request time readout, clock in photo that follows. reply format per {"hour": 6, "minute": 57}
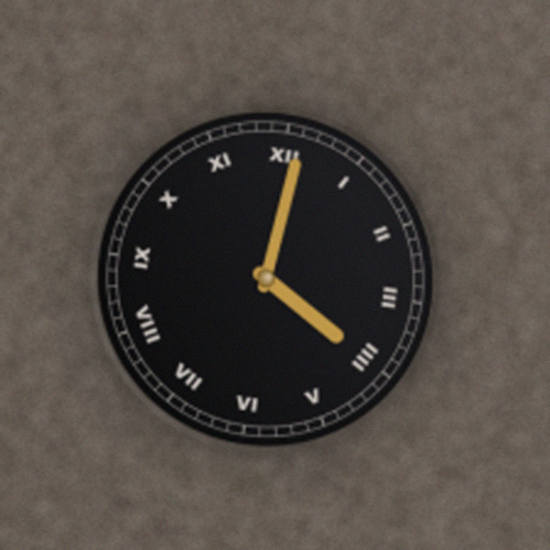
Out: {"hour": 4, "minute": 1}
